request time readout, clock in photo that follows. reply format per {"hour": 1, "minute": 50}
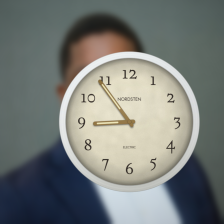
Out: {"hour": 8, "minute": 54}
